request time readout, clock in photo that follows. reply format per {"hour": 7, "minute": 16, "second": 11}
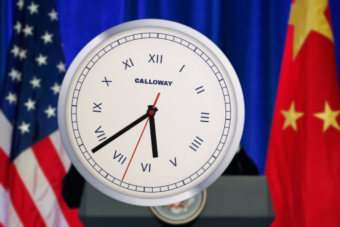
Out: {"hour": 5, "minute": 38, "second": 33}
